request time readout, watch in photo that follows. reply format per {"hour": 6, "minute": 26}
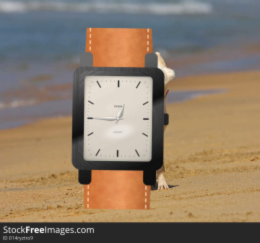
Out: {"hour": 12, "minute": 45}
